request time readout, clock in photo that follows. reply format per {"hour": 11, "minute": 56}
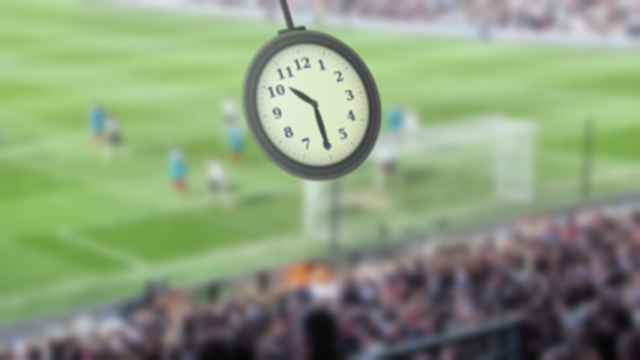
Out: {"hour": 10, "minute": 30}
